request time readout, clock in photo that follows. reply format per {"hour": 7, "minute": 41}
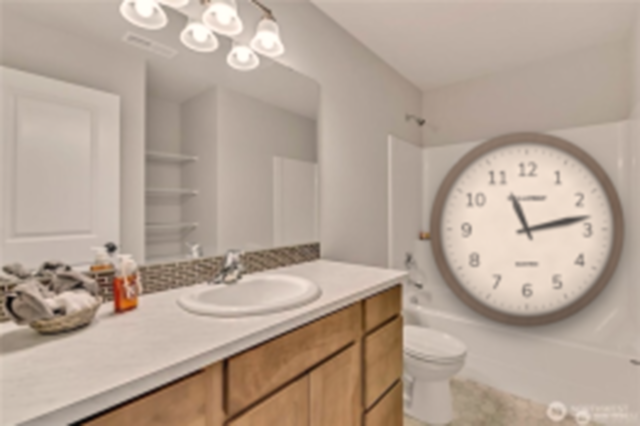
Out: {"hour": 11, "minute": 13}
